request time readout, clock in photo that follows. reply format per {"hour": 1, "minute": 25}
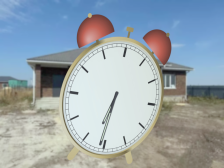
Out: {"hour": 6, "minute": 31}
